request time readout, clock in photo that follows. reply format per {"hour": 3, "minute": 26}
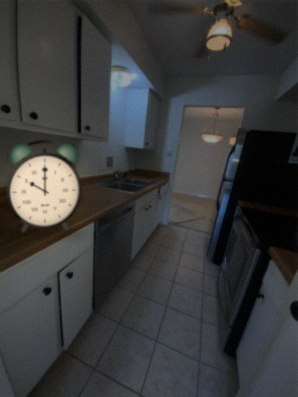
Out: {"hour": 10, "minute": 0}
